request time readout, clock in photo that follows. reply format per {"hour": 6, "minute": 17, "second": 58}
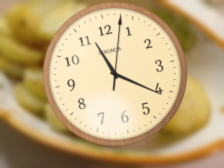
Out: {"hour": 11, "minute": 21, "second": 3}
